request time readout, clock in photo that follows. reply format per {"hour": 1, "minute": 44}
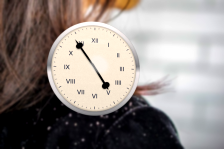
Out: {"hour": 4, "minute": 54}
